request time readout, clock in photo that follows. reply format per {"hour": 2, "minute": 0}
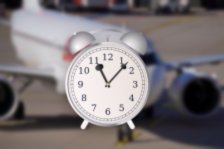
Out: {"hour": 11, "minute": 7}
